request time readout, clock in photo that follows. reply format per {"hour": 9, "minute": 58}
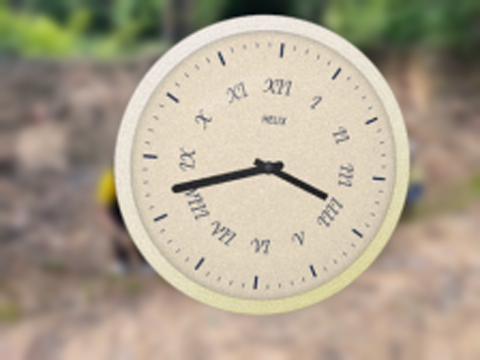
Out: {"hour": 3, "minute": 42}
